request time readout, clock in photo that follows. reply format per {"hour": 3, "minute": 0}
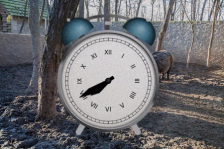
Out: {"hour": 7, "minute": 40}
